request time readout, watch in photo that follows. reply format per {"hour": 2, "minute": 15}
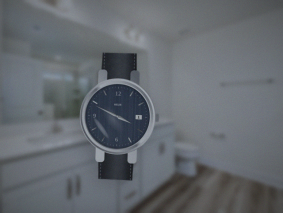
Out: {"hour": 3, "minute": 49}
